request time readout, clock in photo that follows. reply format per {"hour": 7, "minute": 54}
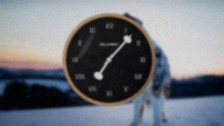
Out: {"hour": 7, "minute": 7}
